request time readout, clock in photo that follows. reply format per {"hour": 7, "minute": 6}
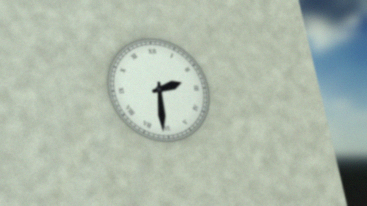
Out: {"hour": 2, "minute": 31}
